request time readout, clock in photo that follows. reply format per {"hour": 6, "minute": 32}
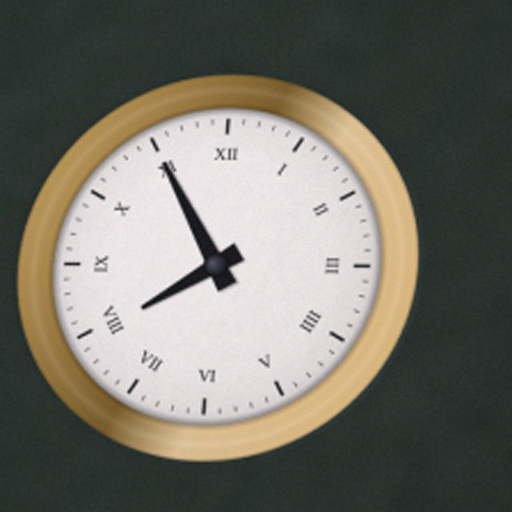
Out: {"hour": 7, "minute": 55}
